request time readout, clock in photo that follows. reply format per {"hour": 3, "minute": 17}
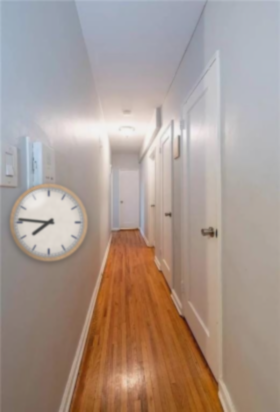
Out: {"hour": 7, "minute": 46}
